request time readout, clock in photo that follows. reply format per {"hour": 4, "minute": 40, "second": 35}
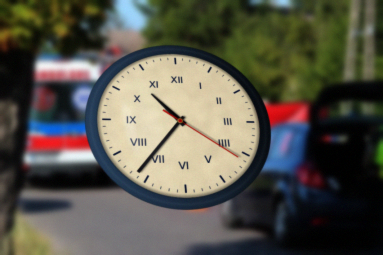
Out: {"hour": 10, "minute": 36, "second": 21}
